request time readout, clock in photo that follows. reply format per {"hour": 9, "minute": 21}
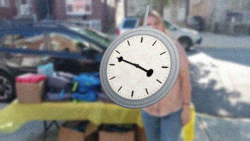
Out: {"hour": 3, "minute": 48}
